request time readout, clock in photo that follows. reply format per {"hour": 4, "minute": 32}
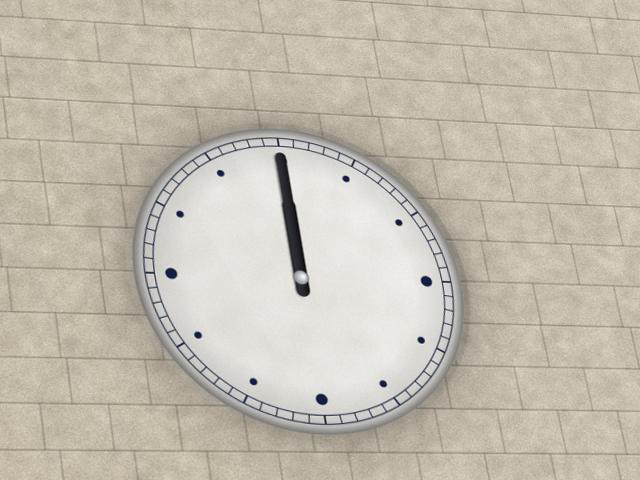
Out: {"hour": 12, "minute": 0}
